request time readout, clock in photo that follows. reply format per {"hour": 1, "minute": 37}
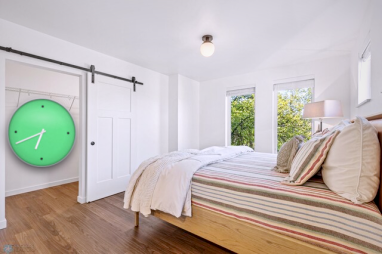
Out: {"hour": 6, "minute": 41}
